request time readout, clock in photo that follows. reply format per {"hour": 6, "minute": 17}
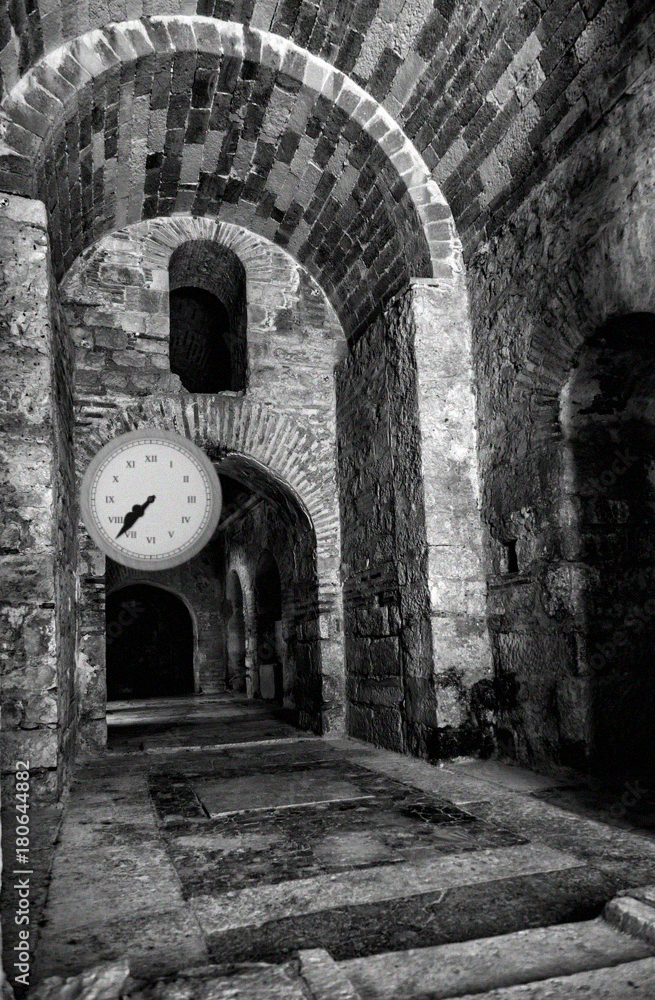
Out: {"hour": 7, "minute": 37}
